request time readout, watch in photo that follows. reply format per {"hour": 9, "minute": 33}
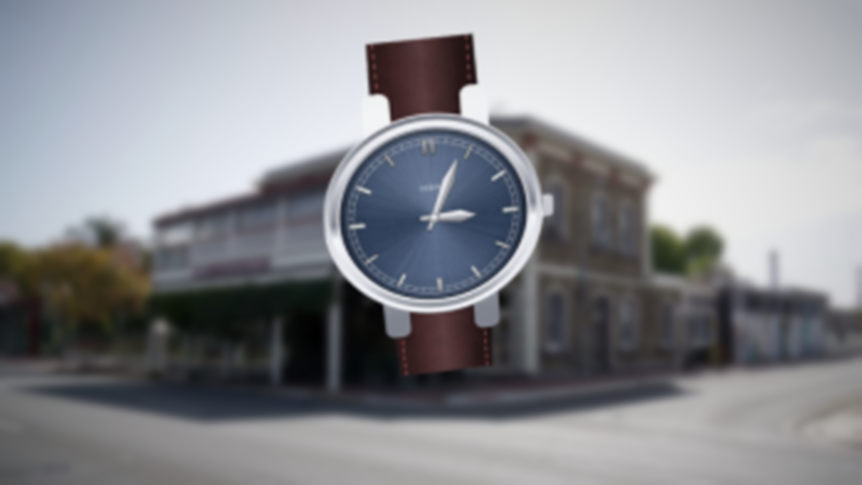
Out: {"hour": 3, "minute": 4}
